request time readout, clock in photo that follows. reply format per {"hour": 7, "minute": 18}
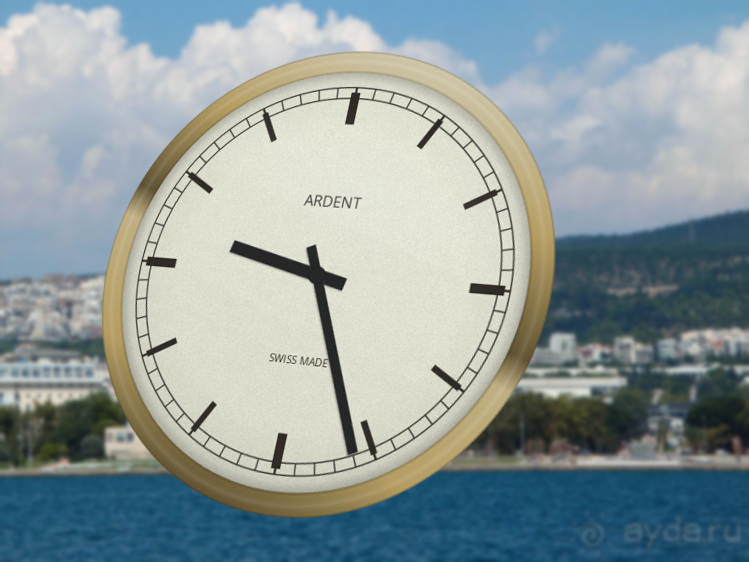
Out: {"hour": 9, "minute": 26}
